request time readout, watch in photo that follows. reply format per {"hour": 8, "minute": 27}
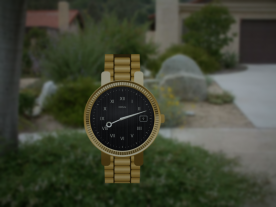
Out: {"hour": 8, "minute": 12}
